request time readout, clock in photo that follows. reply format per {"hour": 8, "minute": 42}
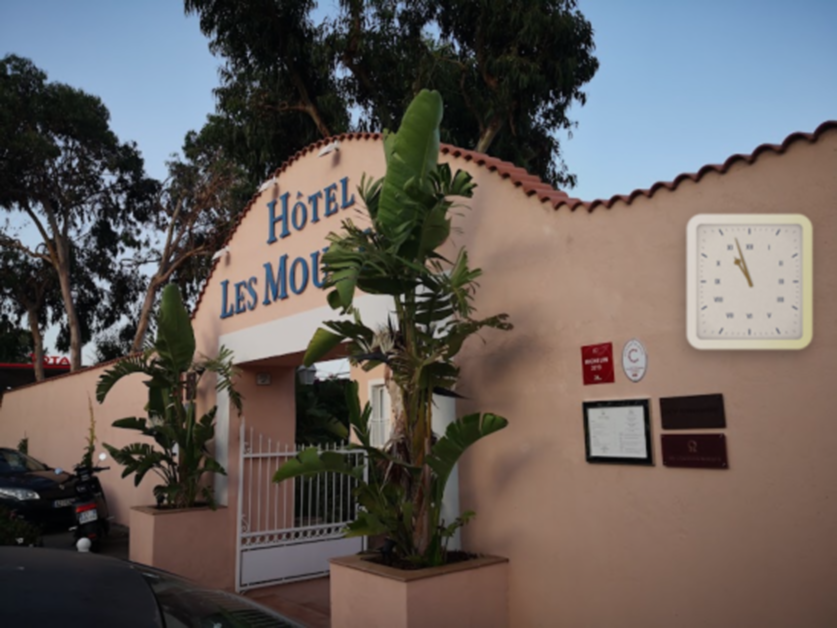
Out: {"hour": 10, "minute": 57}
